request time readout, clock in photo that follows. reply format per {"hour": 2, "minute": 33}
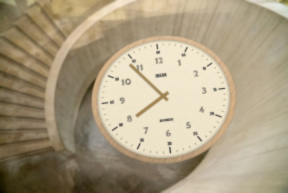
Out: {"hour": 7, "minute": 54}
